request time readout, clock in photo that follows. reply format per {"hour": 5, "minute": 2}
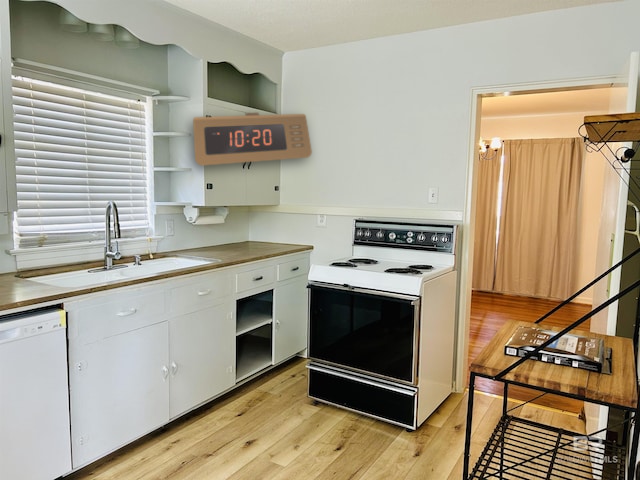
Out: {"hour": 10, "minute": 20}
